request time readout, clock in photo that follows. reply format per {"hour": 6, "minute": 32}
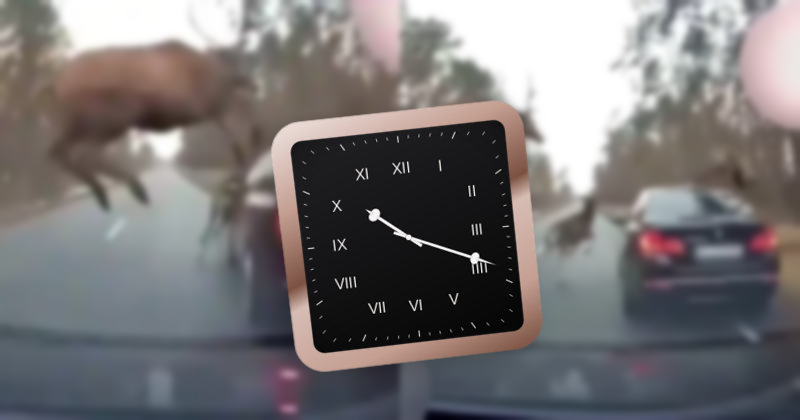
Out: {"hour": 10, "minute": 19}
